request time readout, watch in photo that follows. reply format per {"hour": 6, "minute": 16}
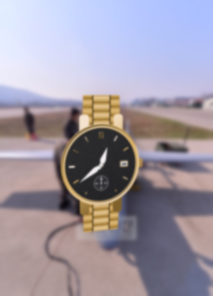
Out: {"hour": 12, "minute": 39}
